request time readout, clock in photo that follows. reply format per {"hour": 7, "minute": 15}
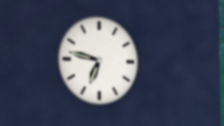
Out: {"hour": 6, "minute": 47}
